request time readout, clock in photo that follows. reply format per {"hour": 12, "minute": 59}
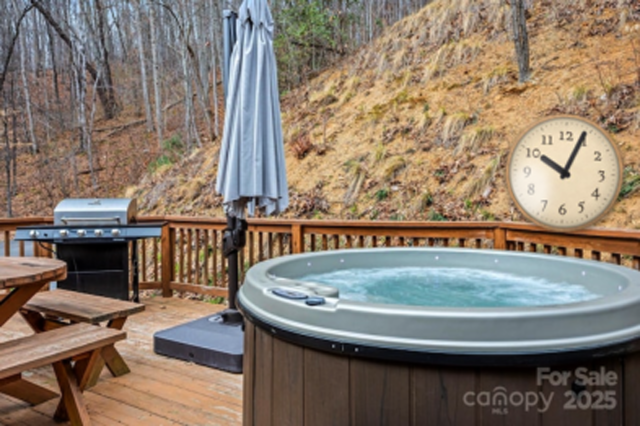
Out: {"hour": 10, "minute": 4}
